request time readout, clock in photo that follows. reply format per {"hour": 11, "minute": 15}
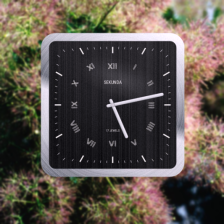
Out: {"hour": 5, "minute": 13}
